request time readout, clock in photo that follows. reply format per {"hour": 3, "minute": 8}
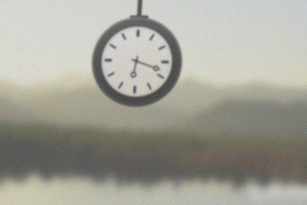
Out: {"hour": 6, "minute": 18}
